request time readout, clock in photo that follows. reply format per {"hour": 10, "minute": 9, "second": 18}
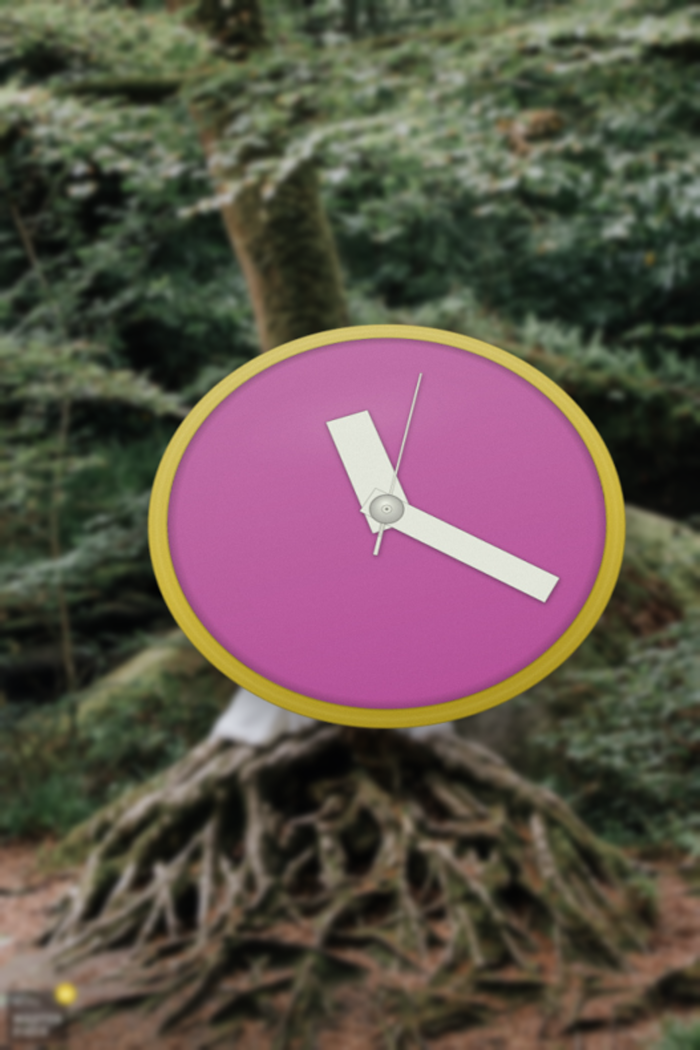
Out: {"hour": 11, "minute": 20, "second": 2}
